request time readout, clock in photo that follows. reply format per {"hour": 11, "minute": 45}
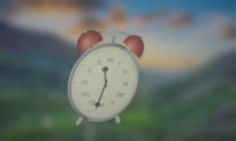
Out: {"hour": 11, "minute": 32}
